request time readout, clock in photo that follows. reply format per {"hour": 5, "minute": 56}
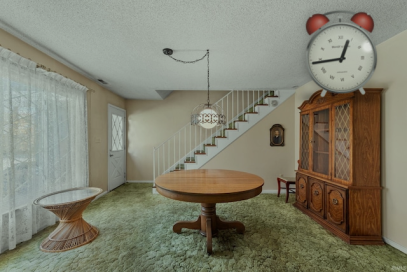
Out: {"hour": 12, "minute": 44}
